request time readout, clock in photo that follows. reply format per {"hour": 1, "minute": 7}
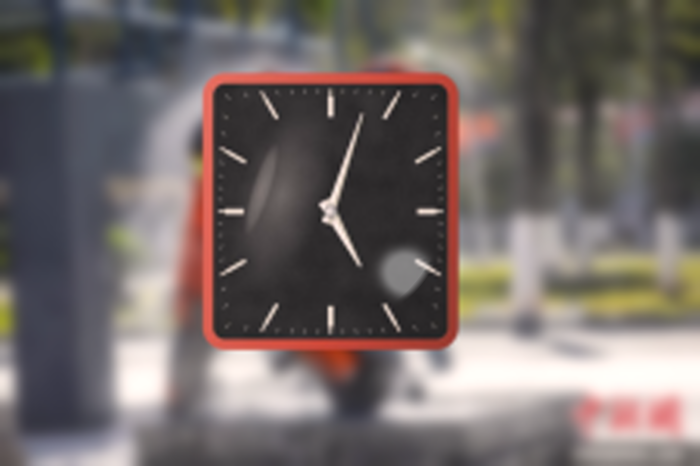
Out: {"hour": 5, "minute": 3}
